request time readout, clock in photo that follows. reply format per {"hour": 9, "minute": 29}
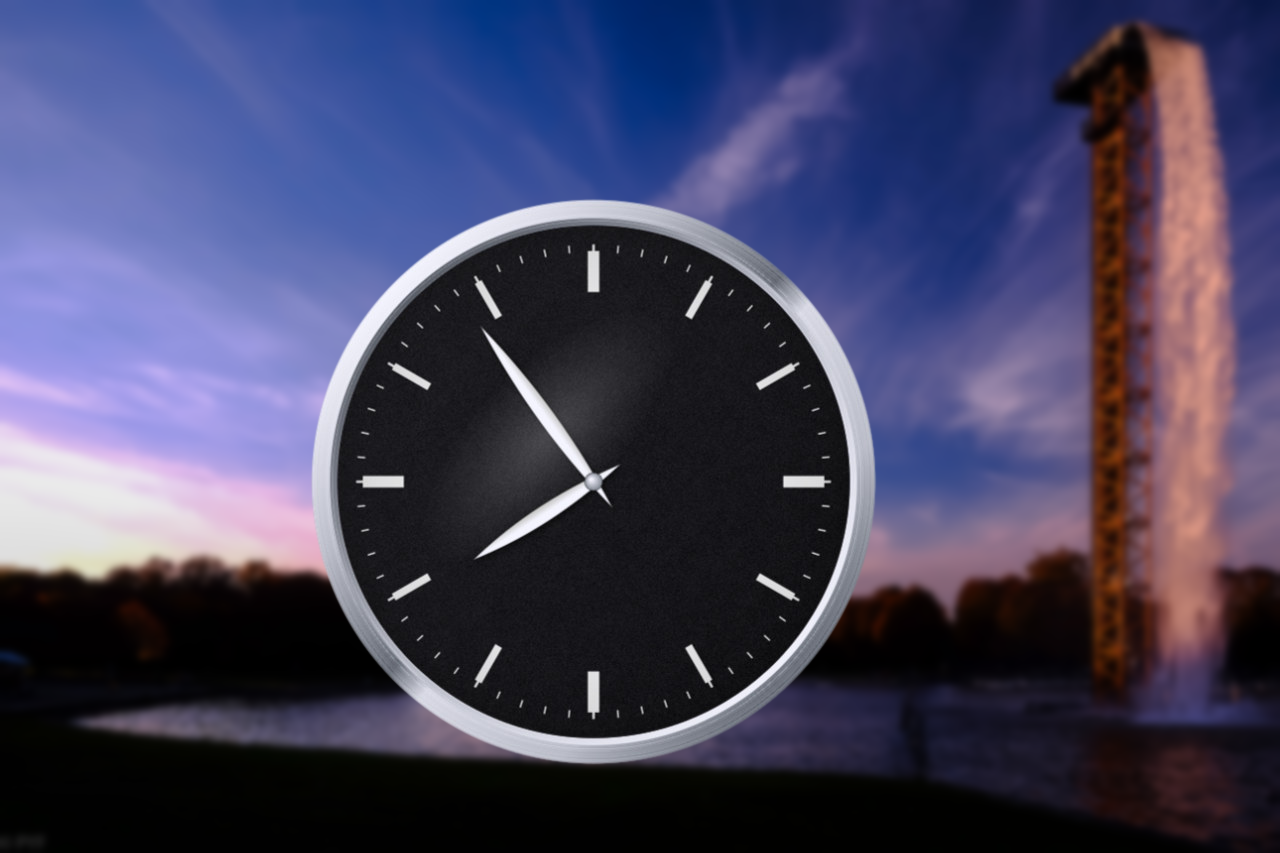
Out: {"hour": 7, "minute": 54}
